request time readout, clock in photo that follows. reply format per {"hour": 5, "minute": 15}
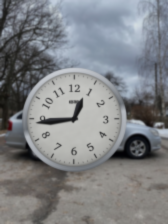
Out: {"hour": 12, "minute": 44}
